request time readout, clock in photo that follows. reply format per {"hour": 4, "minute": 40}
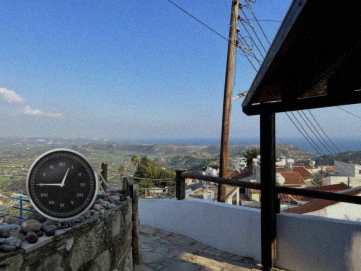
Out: {"hour": 12, "minute": 45}
